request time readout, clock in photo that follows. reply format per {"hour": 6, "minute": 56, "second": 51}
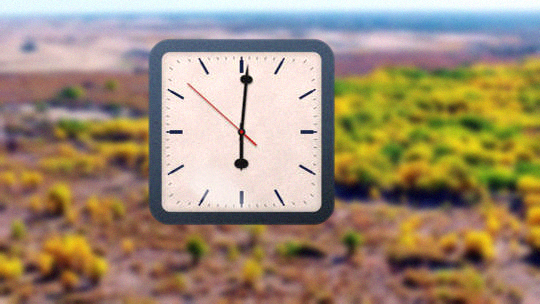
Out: {"hour": 6, "minute": 0, "second": 52}
